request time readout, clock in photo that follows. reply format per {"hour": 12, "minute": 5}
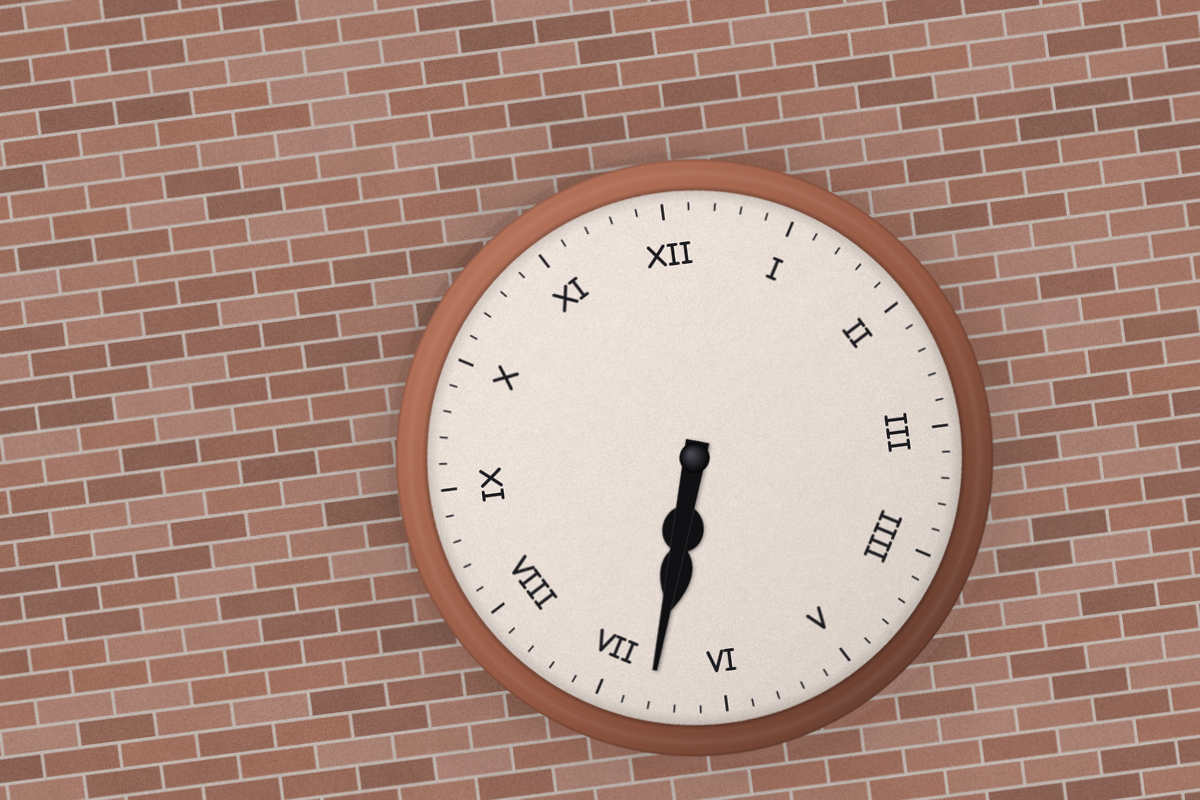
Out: {"hour": 6, "minute": 33}
